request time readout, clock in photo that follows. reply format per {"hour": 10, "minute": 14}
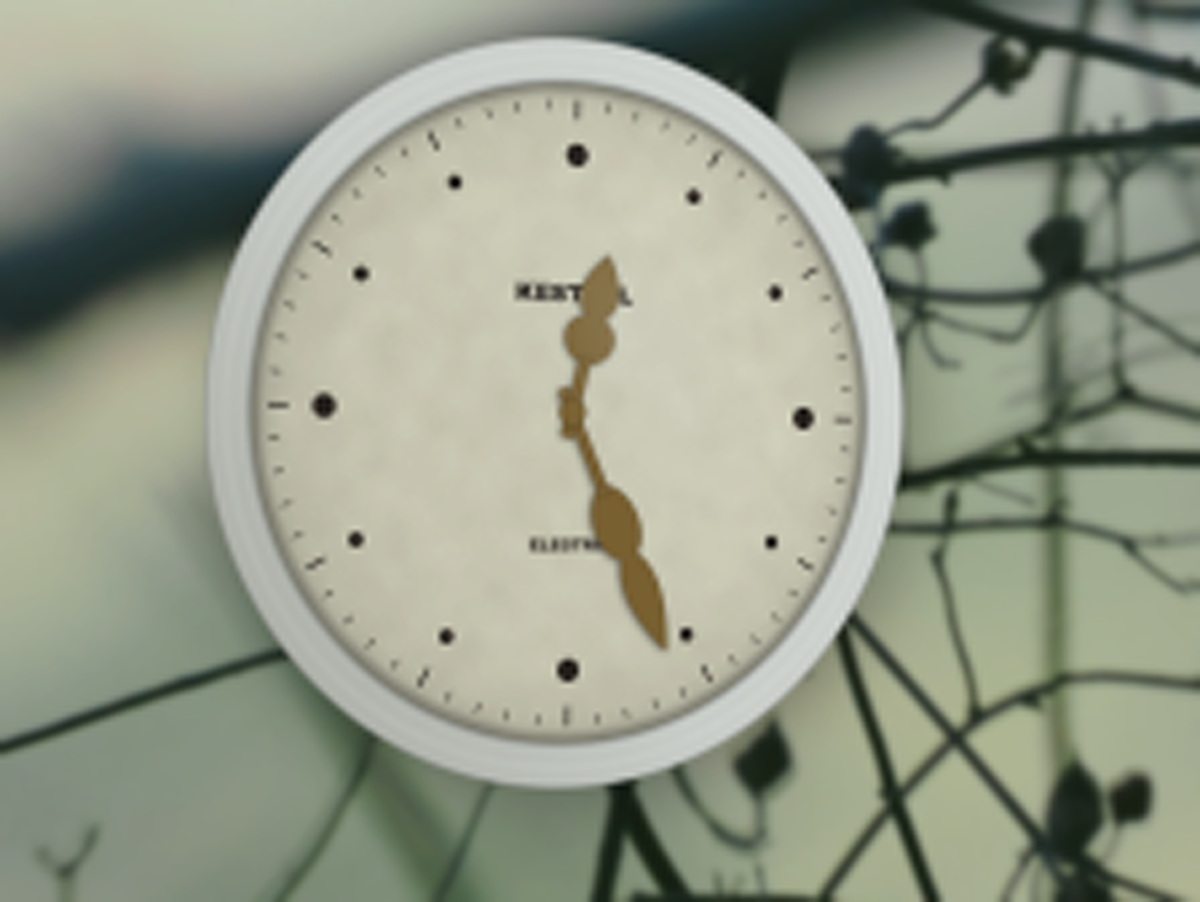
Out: {"hour": 12, "minute": 26}
